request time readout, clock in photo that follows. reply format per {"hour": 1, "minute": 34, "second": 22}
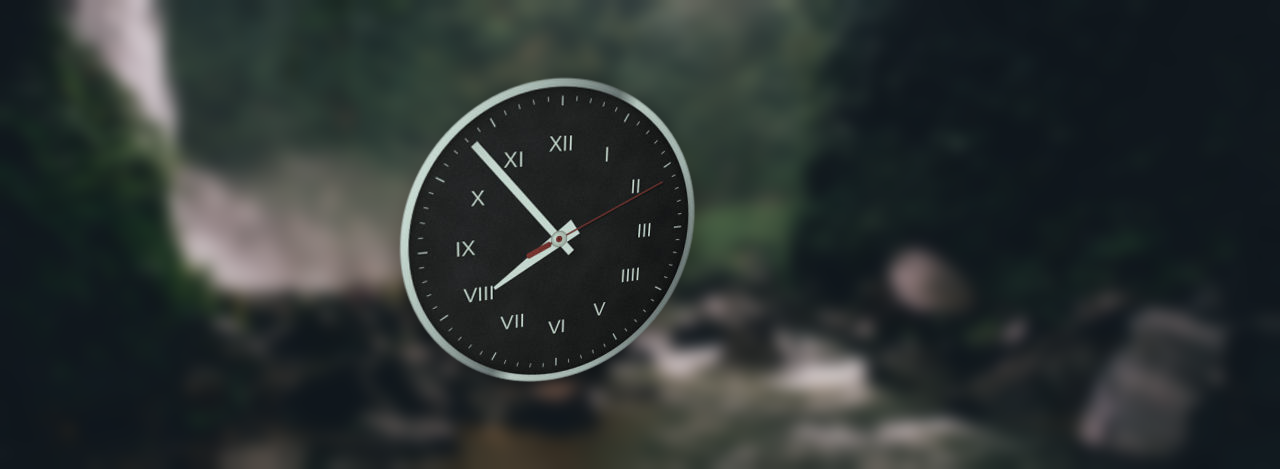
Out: {"hour": 7, "minute": 53, "second": 11}
